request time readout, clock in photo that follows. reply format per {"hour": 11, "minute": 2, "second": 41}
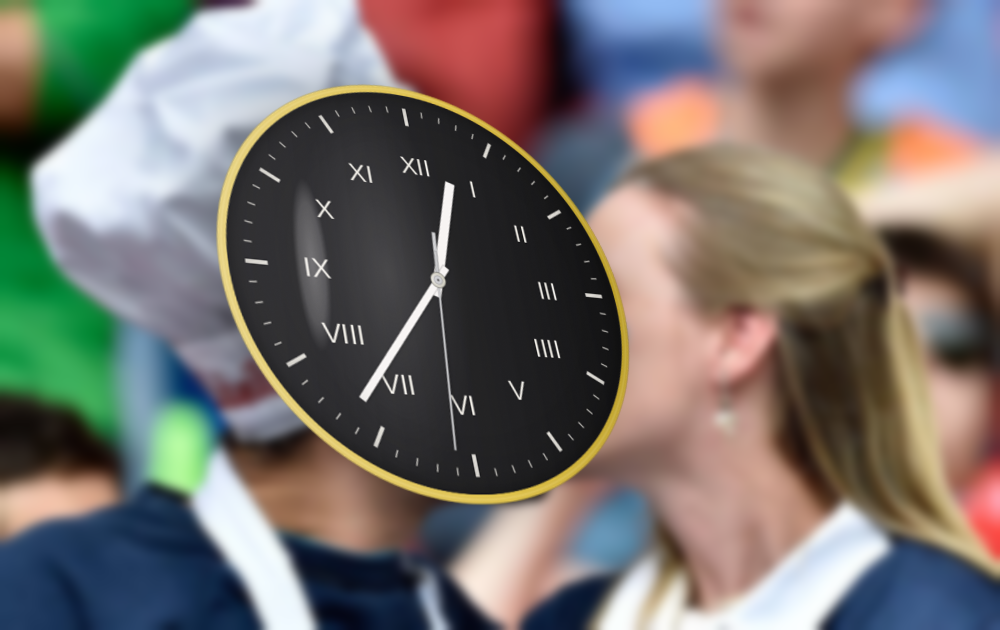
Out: {"hour": 12, "minute": 36, "second": 31}
